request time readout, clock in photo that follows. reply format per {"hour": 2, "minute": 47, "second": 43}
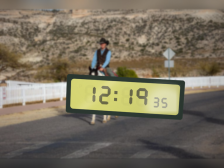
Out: {"hour": 12, "minute": 19, "second": 35}
